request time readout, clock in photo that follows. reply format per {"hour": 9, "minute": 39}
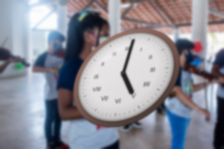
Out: {"hour": 5, "minute": 1}
